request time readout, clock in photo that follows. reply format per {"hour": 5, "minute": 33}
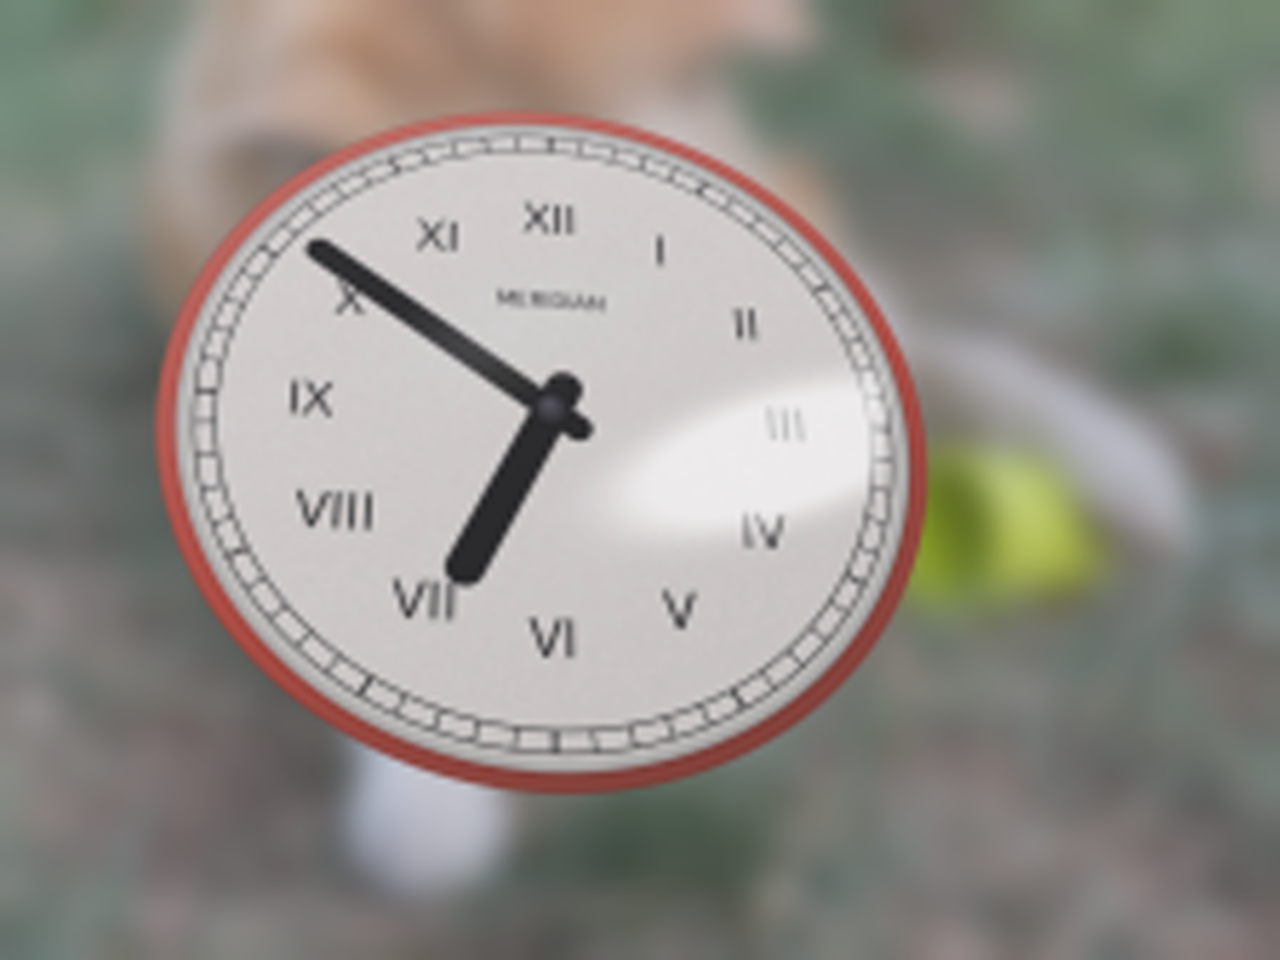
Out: {"hour": 6, "minute": 51}
